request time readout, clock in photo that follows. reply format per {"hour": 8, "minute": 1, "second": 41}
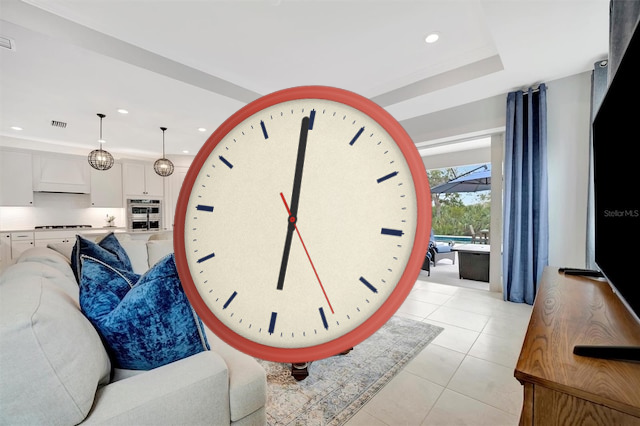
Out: {"hour": 5, "minute": 59, "second": 24}
